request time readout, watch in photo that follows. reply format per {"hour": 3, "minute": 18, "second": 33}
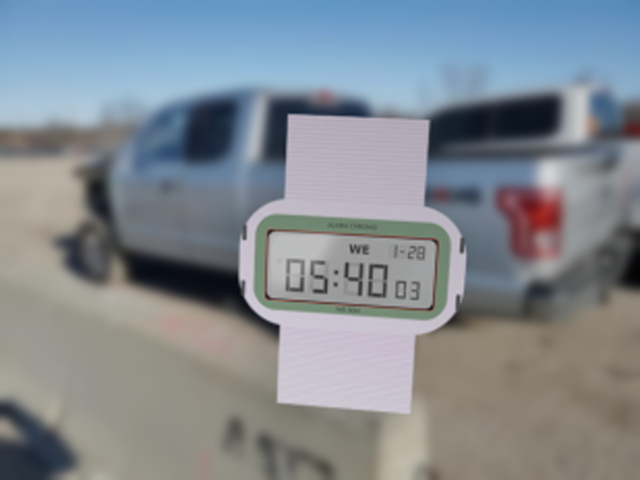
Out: {"hour": 5, "minute": 40, "second": 3}
